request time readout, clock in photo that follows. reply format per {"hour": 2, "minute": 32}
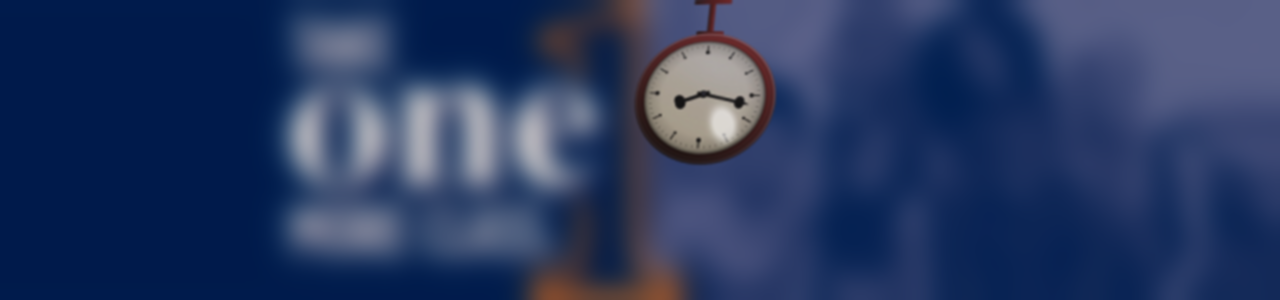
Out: {"hour": 8, "minute": 17}
